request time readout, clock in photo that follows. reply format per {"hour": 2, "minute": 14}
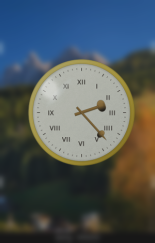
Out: {"hour": 2, "minute": 23}
